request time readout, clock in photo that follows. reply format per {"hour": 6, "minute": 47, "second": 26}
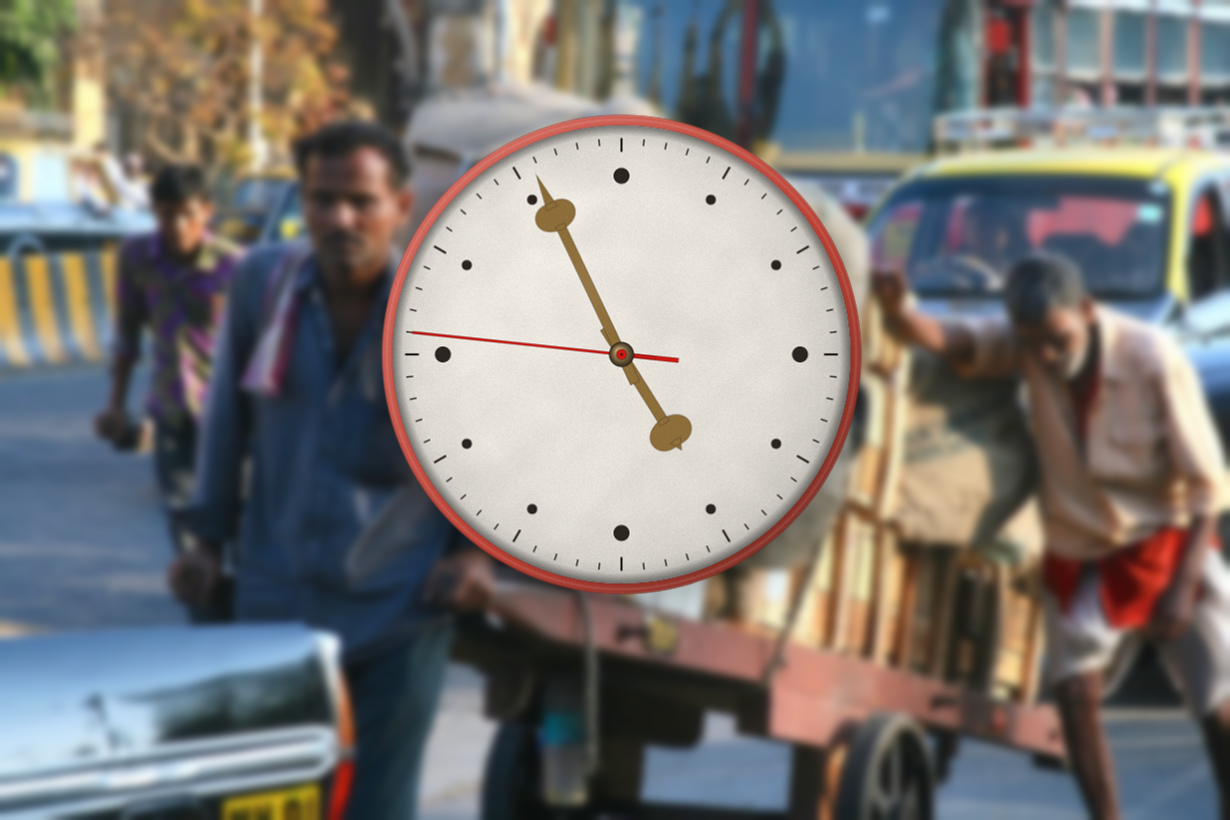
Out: {"hour": 4, "minute": 55, "second": 46}
